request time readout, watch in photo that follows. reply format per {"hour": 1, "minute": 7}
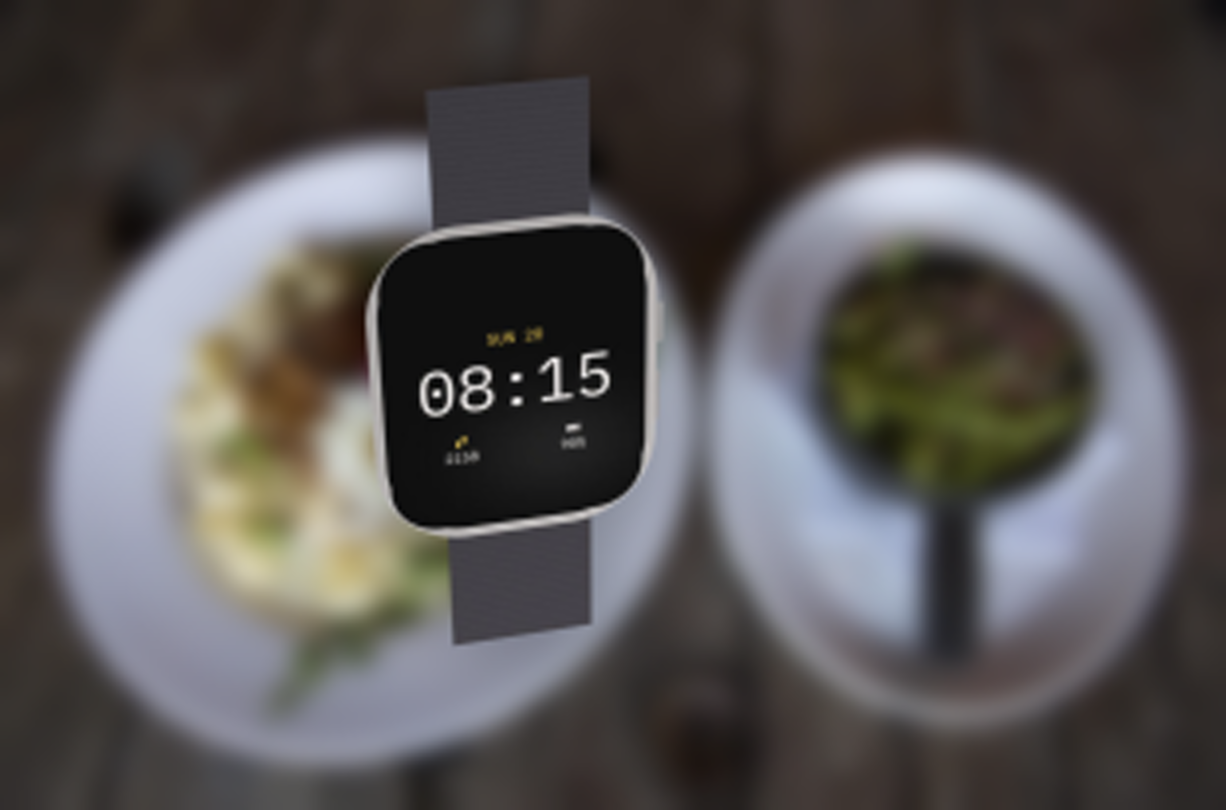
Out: {"hour": 8, "minute": 15}
